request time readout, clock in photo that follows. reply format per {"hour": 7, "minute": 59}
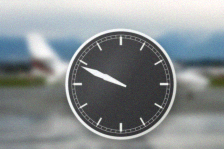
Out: {"hour": 9, "minute": 49}
